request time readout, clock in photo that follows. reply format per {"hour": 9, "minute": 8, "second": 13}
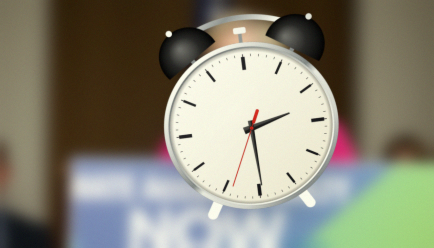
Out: {"hour": 2, "minute": 29, "second": 34}
